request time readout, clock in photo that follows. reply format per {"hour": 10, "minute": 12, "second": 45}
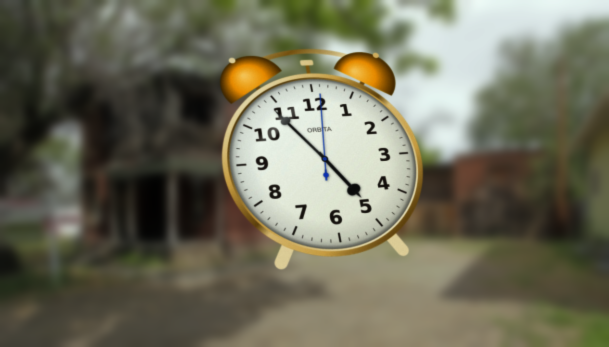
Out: {"hour": 4, "minute": 54, "second": 1}
